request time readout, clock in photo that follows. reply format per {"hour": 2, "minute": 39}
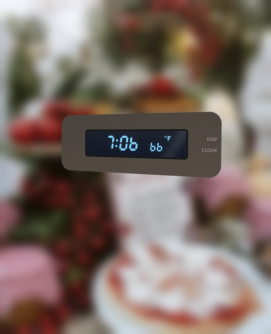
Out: {"hour": 7, "minute": 6}
